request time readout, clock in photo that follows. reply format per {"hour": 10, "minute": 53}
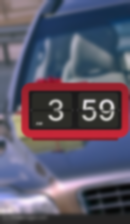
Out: {"hour": 3, "minute": 59}
